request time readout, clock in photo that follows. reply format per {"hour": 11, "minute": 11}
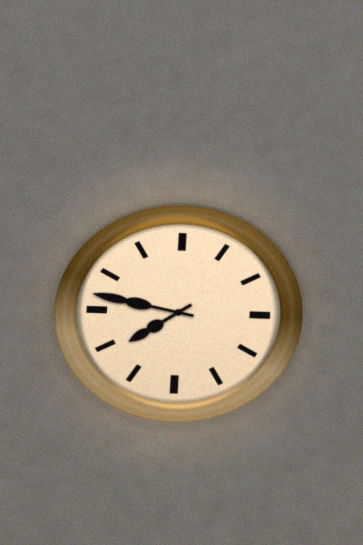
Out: {"hour": 7, "minute": 47}
